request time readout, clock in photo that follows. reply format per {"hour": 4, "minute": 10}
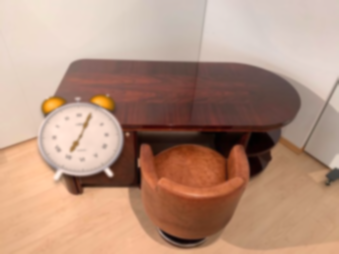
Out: {"hour": 7, "minute": 4}
